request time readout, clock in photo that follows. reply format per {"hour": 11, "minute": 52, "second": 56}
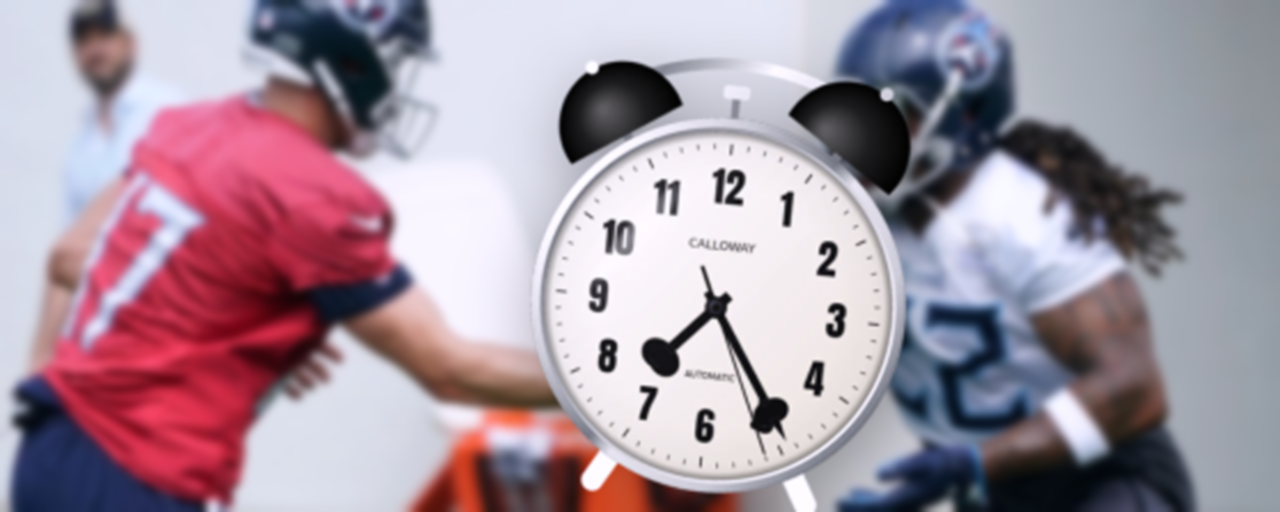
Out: {"hour": 7, "minute": 24, "second": 26}
